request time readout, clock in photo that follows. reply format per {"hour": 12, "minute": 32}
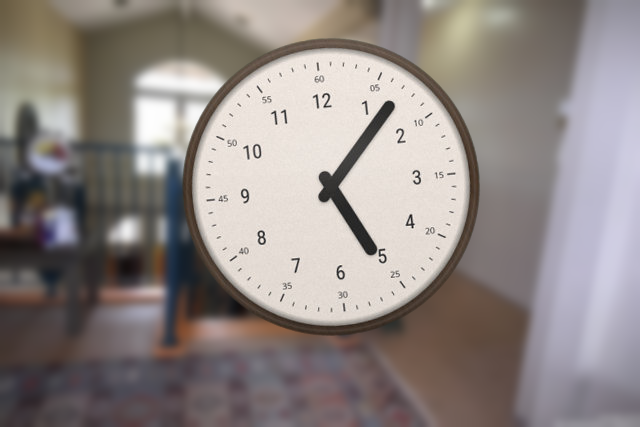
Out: {"hour": 5, "minute": 7}
